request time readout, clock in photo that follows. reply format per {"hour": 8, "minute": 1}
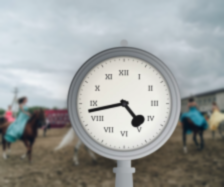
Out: {"hour": 4, "minute": 43}
